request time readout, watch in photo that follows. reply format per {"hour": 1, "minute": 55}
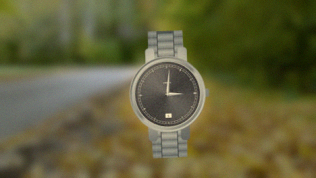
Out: {"hour": 3, "minute": 1}
